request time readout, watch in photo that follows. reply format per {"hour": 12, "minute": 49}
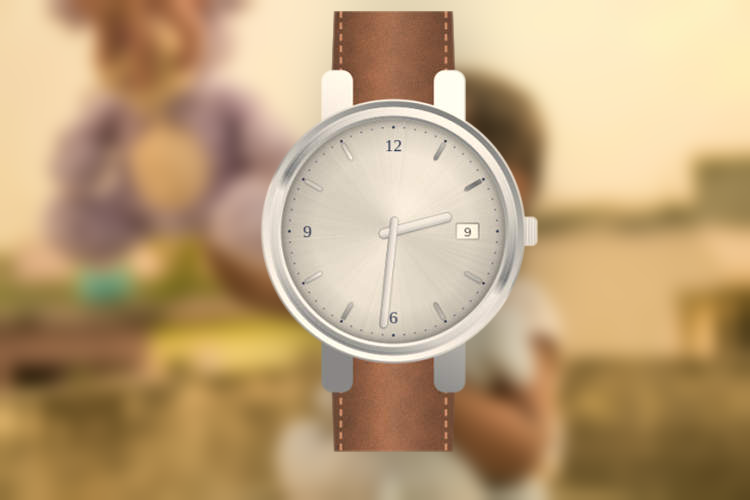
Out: {"hour": 2, "minute": 31}
